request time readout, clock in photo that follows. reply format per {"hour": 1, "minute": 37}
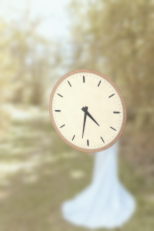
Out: {"hour": 4, "minute": 32}
